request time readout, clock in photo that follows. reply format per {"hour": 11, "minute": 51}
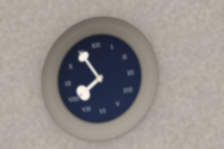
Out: {"hour": 7, "minute": 55}
